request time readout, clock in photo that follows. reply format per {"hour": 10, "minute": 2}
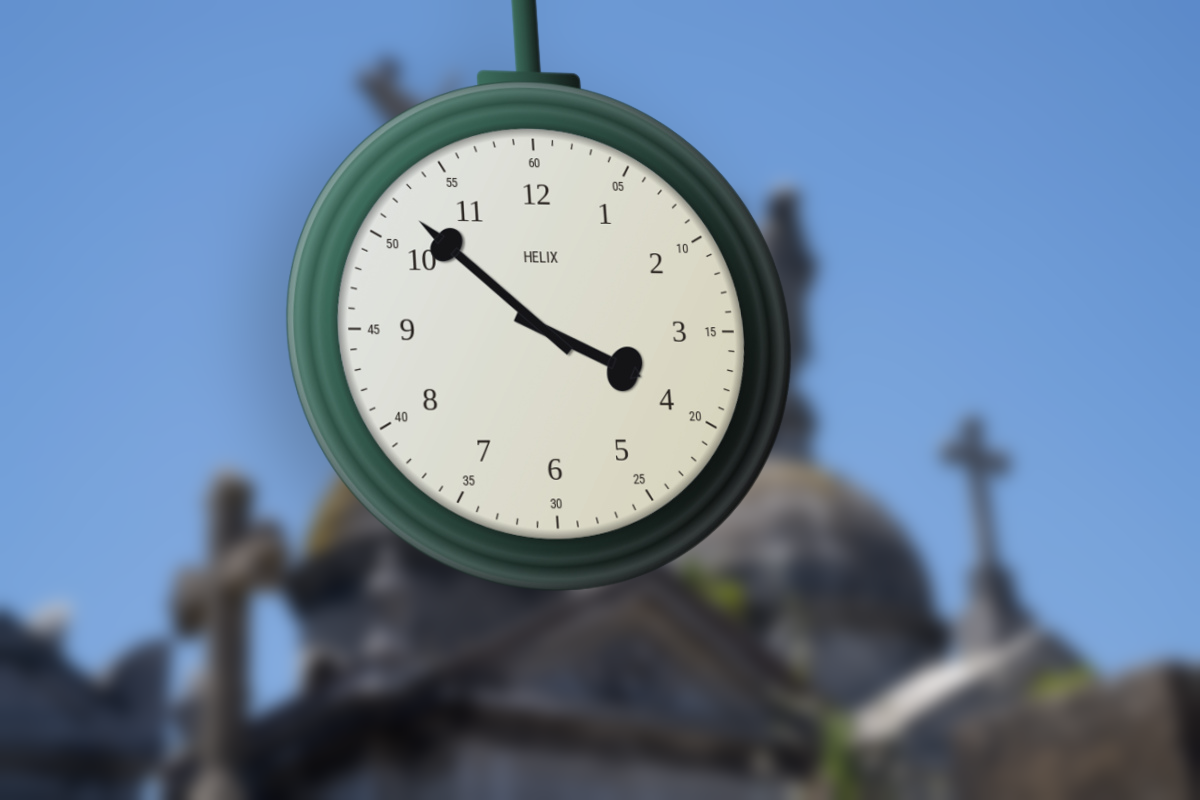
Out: {"hour": 3, "minute": 52}
